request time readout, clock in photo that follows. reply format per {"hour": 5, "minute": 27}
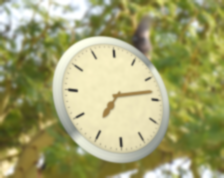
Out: {"hour": 7, "minute": 13}
